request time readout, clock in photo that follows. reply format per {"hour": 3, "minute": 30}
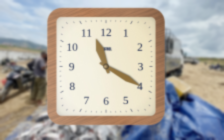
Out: {"hour": 11, "minute": 20}
